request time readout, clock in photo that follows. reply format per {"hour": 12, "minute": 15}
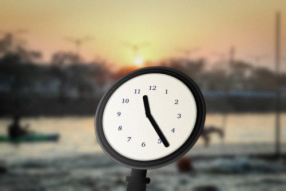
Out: {"hour": 11, "minute": 24}
